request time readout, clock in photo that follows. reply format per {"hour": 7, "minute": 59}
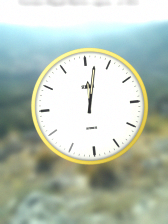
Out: {"hour": 12, "minute": 2}
